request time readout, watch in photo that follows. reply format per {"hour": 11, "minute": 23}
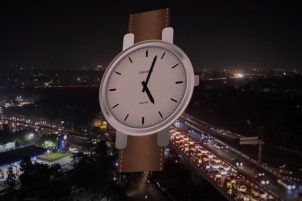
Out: {"hour": 5, "minute": 3}
